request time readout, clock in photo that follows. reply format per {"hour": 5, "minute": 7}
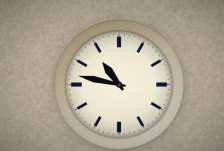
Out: {"hour": 10, "minute": 47}
